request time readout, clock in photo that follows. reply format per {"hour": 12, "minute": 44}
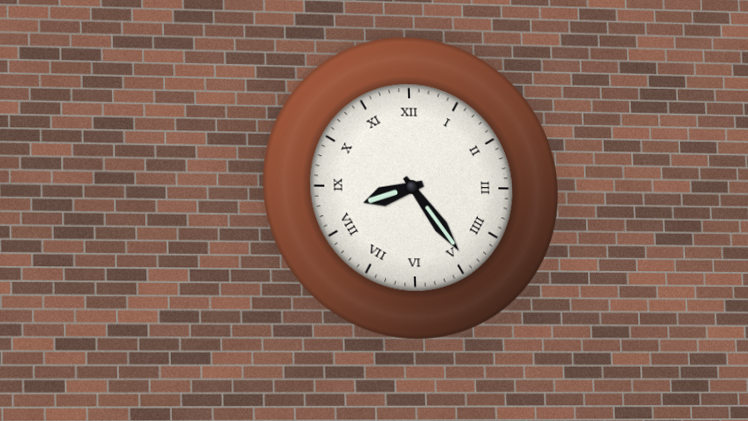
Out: {"hour": 8, "minute": 24}
